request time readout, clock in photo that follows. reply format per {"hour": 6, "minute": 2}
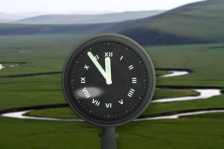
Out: {"hour": 11, "minute": 54}
